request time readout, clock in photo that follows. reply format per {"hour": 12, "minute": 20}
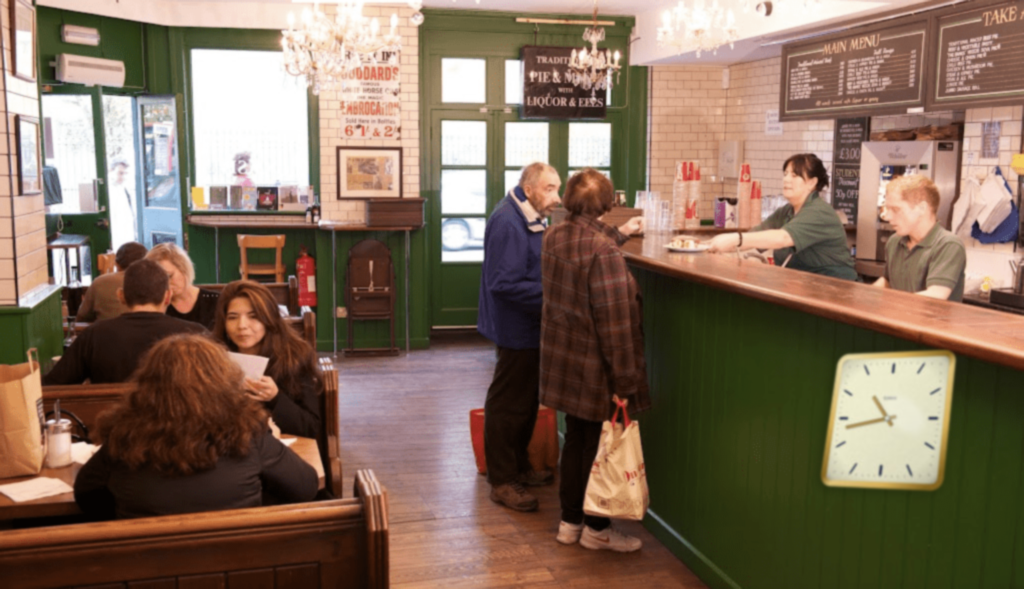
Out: {"hour": 10, "minute": 43}
